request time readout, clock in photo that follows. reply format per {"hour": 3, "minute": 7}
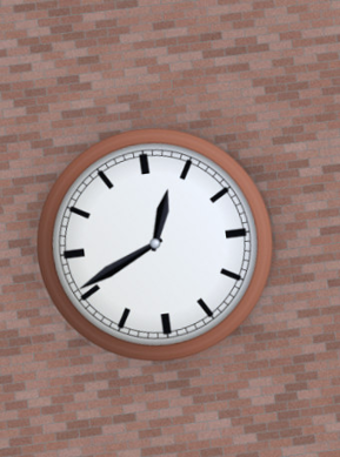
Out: {"hour": 12, "minute": 41}
